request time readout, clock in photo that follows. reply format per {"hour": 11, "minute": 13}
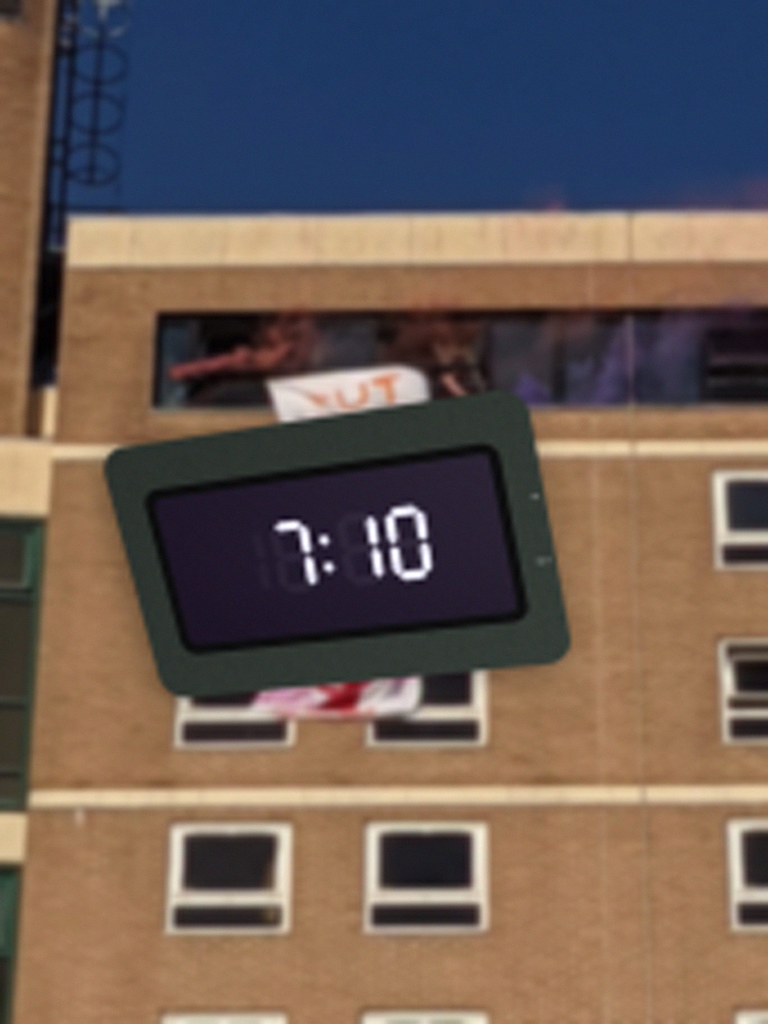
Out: {"hour": 7, "minute": 10}
